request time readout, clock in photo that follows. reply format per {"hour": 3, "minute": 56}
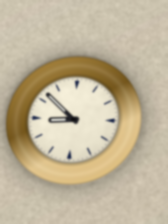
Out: {"hour": 8, "minute": 52}
